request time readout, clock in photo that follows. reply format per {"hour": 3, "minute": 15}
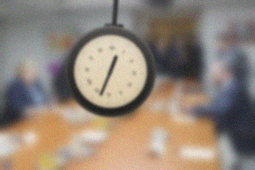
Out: {"hour": 12, "minute": 33}
